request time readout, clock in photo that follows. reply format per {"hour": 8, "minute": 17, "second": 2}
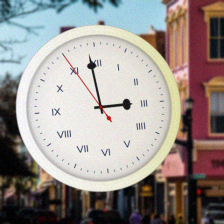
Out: {"hour": 2, "minute": 58, "second": 55}
